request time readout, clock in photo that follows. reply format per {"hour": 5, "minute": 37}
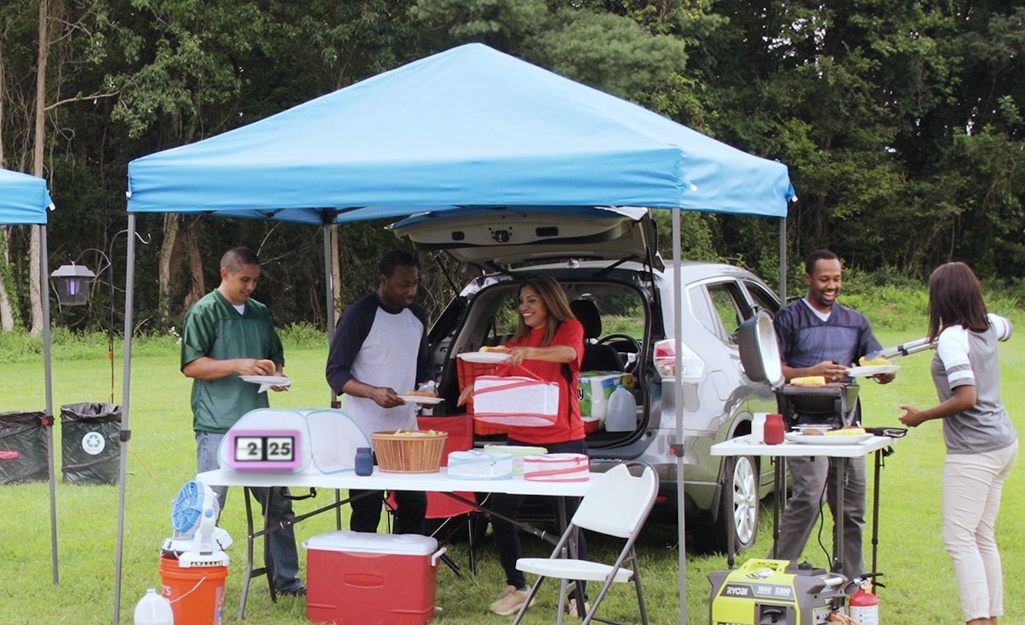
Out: {"hour": 2, "minute": 25}
